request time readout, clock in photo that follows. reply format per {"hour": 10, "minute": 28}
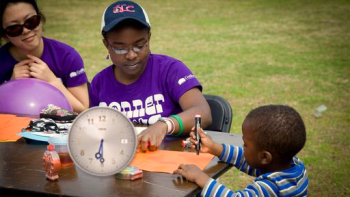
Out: {"hour": 6, "minute": 30}
